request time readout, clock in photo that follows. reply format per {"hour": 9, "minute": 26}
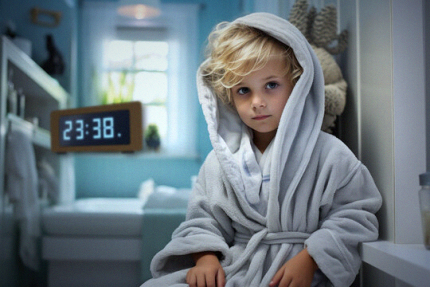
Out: {"hour": 23, "minute": 38}
